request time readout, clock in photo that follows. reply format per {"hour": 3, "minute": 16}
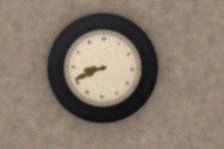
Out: {"hour": 8, "minute": 41}
